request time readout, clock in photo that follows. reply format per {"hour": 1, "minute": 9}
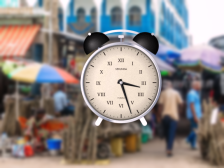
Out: {"hour": 3, "minute": 27}
